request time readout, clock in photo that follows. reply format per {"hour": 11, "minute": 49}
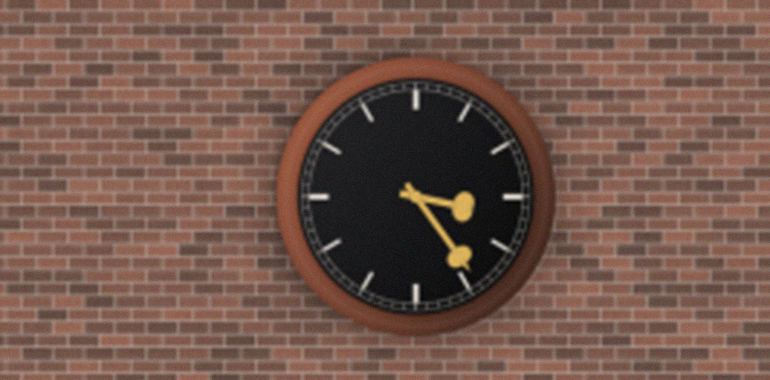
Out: {"hour": 3, "minute": 24}
